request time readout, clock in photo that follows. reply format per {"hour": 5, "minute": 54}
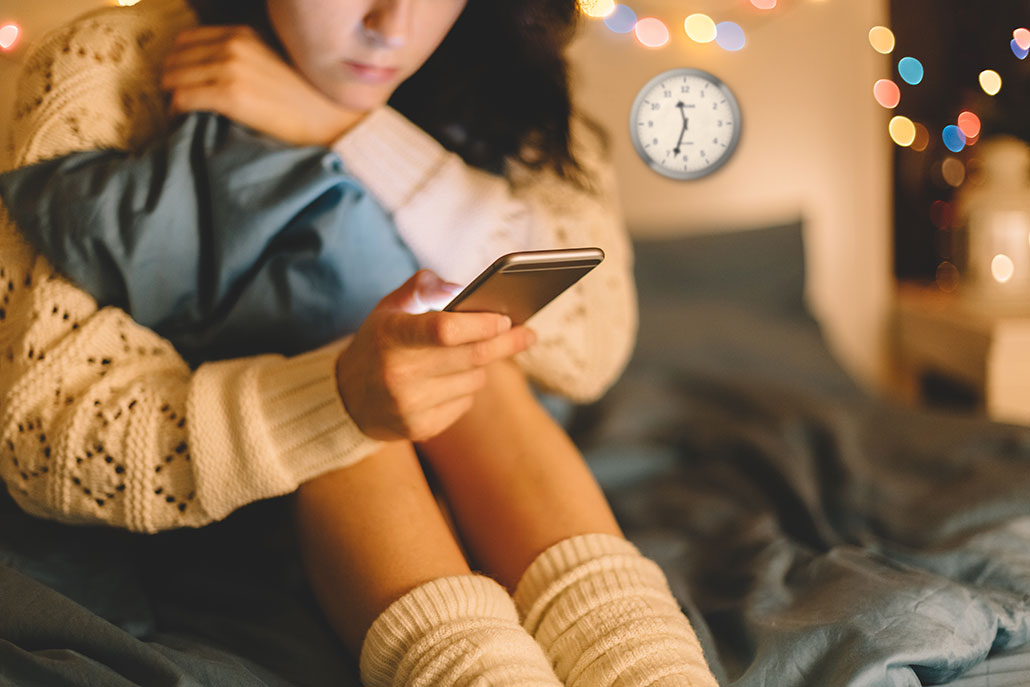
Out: {"hour": 11, "minute": 33}
